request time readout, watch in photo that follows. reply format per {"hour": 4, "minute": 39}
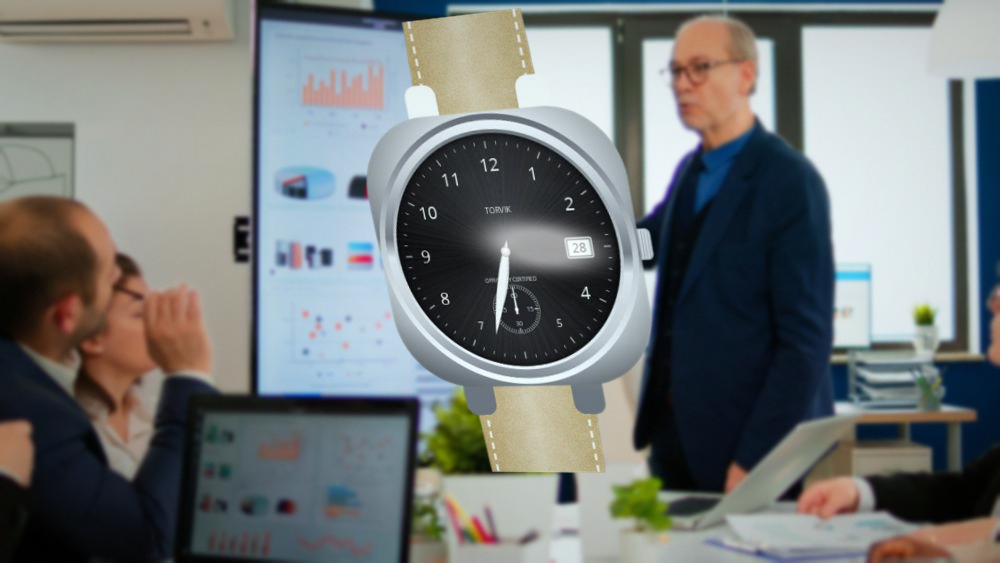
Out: {"hour": 6, "minute": 33}
